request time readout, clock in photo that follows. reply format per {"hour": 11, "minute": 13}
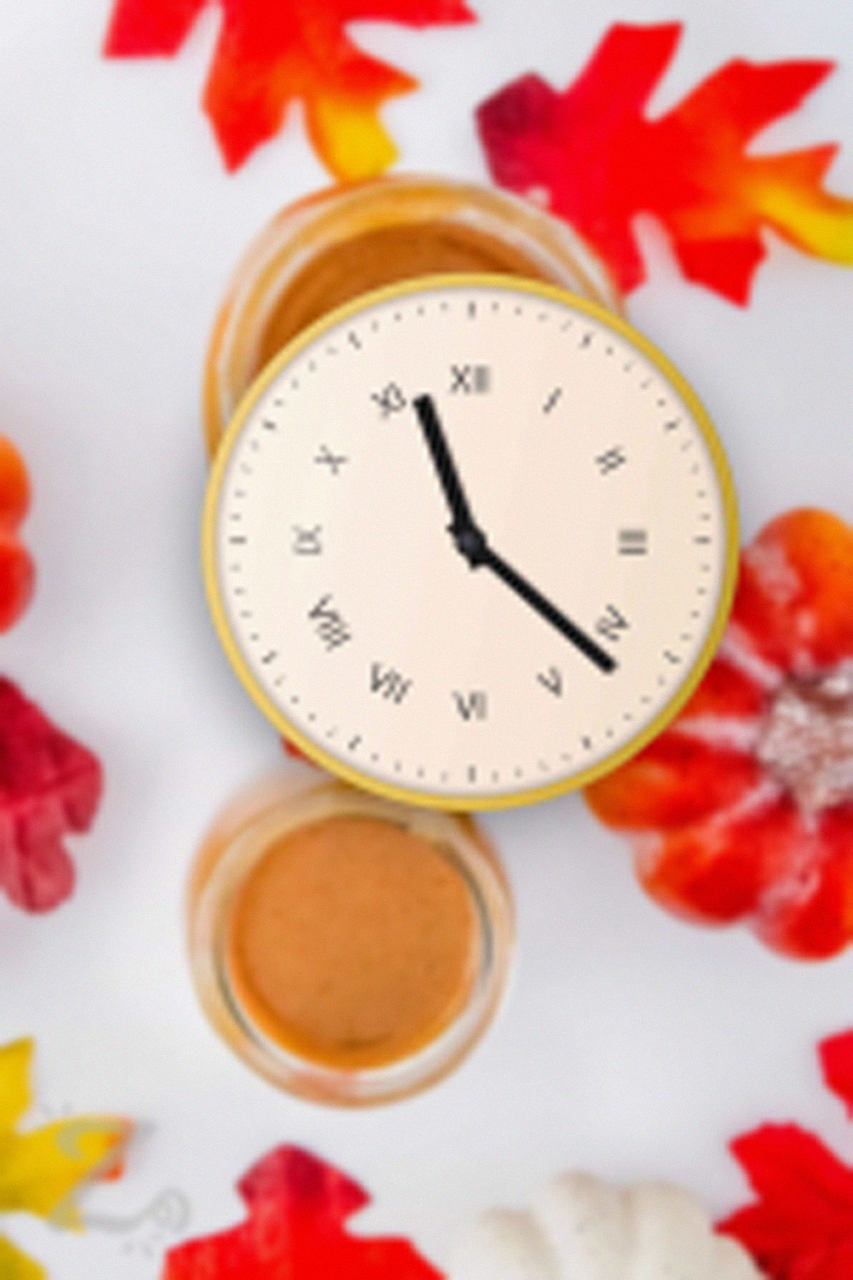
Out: {"hour": 11, "minute": 22}
